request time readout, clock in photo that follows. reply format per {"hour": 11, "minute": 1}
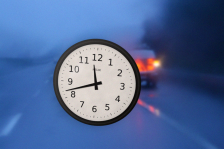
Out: {"hour": 11, "minute": 42}
